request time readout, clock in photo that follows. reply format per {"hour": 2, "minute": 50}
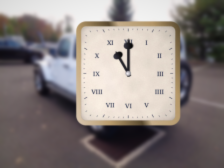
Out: {"hour": 11, "minute": 0}
